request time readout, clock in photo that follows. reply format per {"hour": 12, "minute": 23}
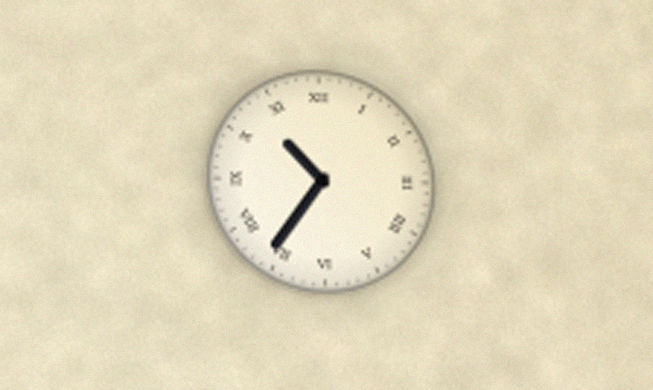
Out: {"hour": 10, "minute": 36}
